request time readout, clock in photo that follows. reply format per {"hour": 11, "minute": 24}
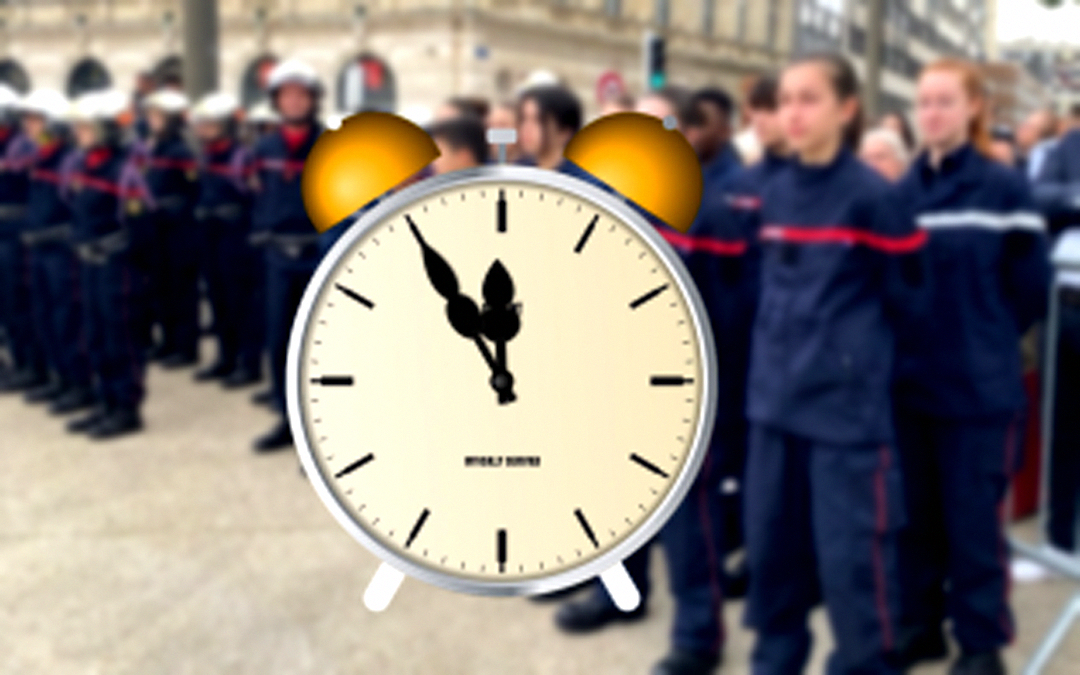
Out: {"hour": 11, "minute": 55}
